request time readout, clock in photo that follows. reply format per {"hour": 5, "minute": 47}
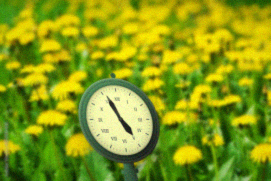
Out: {"hour": 4, "minute": 56}
